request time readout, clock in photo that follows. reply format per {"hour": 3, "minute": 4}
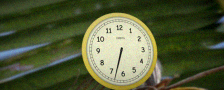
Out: {"hour": 6, "minute": 33}
